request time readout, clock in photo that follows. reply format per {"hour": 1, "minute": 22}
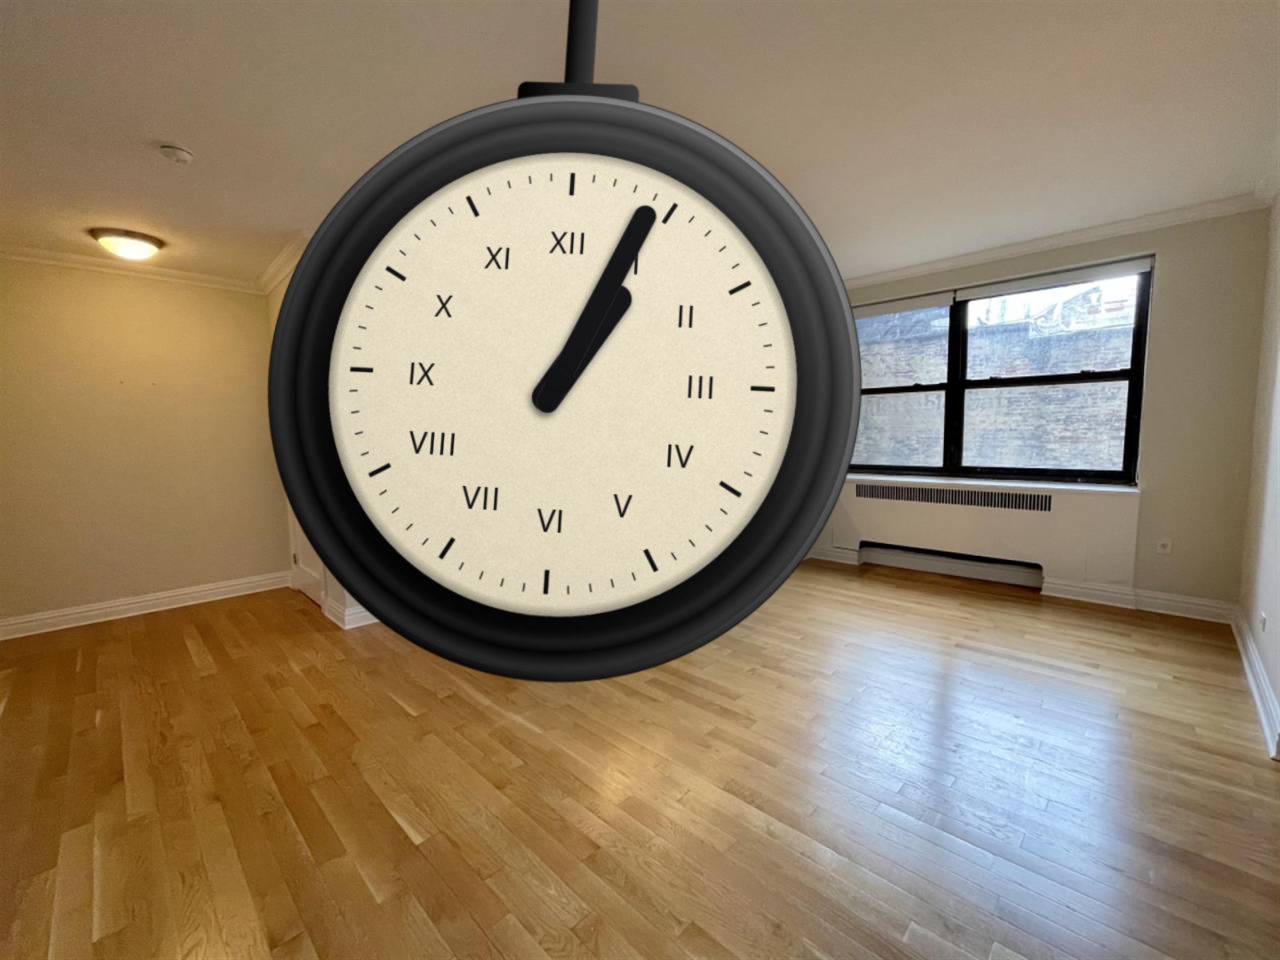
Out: {"hour": 1, "minute": 4}
